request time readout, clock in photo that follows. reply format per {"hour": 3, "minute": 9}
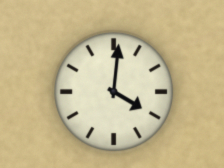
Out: {"hour": 4, "minute": 1}
